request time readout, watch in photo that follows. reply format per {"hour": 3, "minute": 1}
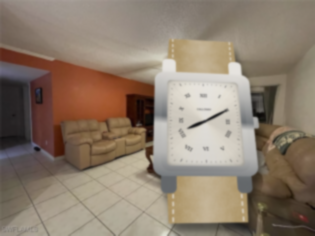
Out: {"hour": 8, "minute": 10}
